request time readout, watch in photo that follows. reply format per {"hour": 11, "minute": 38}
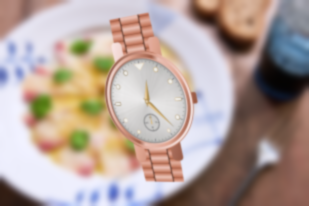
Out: {"hour": 12, "minute": 23}
